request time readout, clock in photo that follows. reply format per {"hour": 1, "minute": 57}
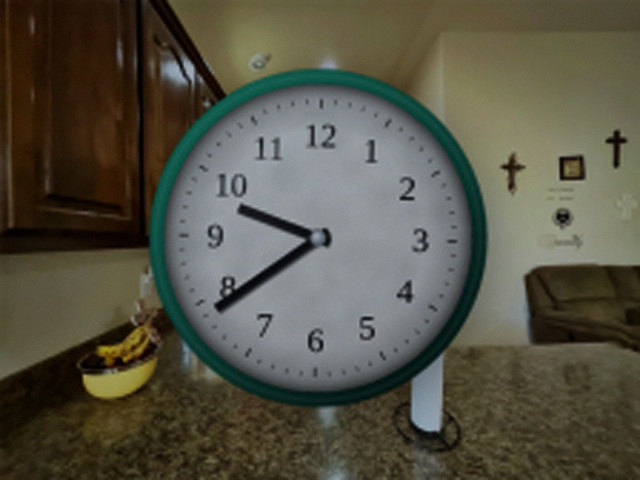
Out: {"hour": 9, "minute": 39}
